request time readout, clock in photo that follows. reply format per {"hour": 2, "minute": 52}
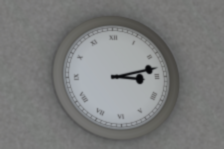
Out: {"hour": 3, "minute": 13}
